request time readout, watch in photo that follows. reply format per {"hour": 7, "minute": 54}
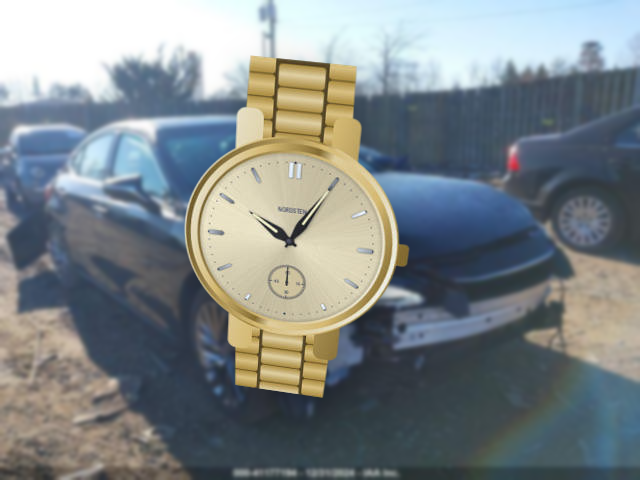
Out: {"hour": 10, "minute": 5}
